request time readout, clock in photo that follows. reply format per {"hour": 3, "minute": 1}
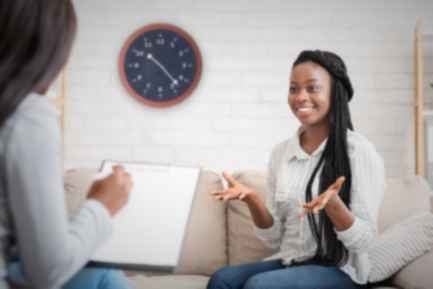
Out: {"hour": 10, "minute": 23}
